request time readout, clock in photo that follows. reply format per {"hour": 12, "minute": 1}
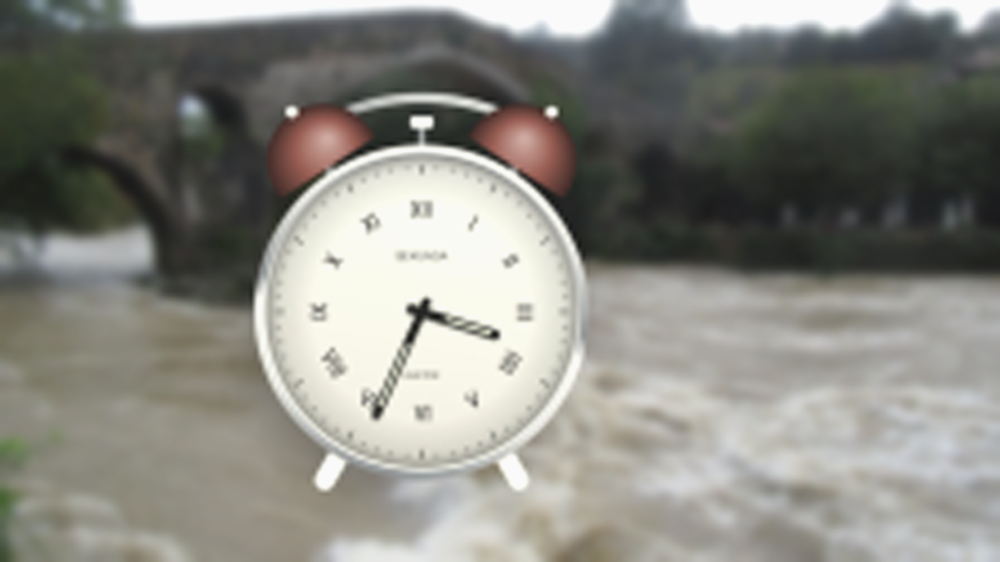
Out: {"hour": 3, "minute": 34}
